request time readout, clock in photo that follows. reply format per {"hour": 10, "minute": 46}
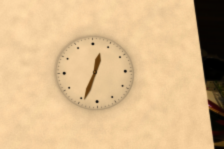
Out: {"hour": 12, "minute": 34}
